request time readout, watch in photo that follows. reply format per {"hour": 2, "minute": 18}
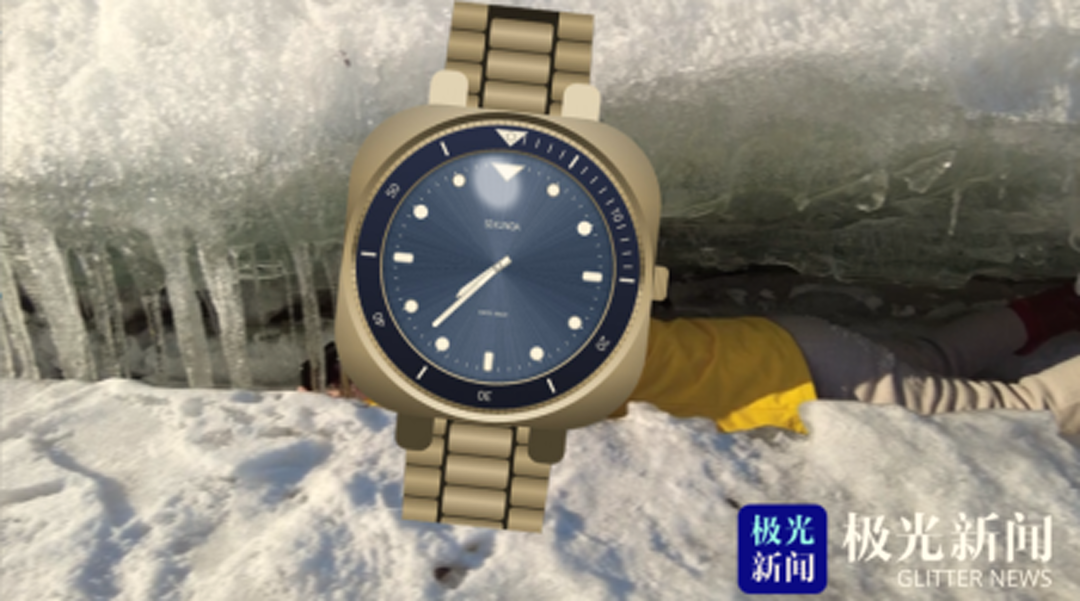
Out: {"hour": 7, "minute": 37}
